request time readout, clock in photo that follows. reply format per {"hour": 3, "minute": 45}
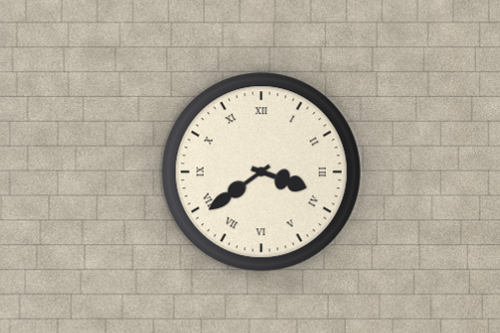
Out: {"hour": 3, "minute": 39}
